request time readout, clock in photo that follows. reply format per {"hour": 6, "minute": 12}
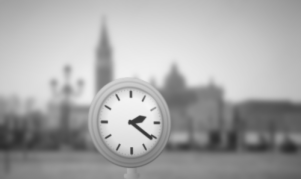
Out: {"hour": 2, "minute": 21}
